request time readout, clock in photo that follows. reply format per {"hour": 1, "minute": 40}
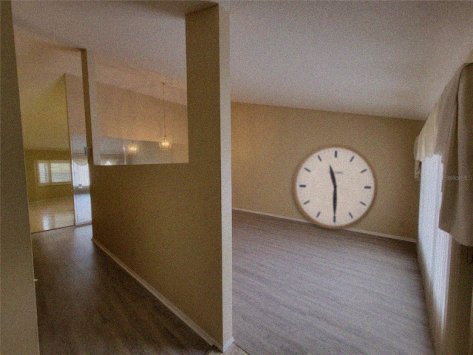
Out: {"hour": 11, "minute": 30}
